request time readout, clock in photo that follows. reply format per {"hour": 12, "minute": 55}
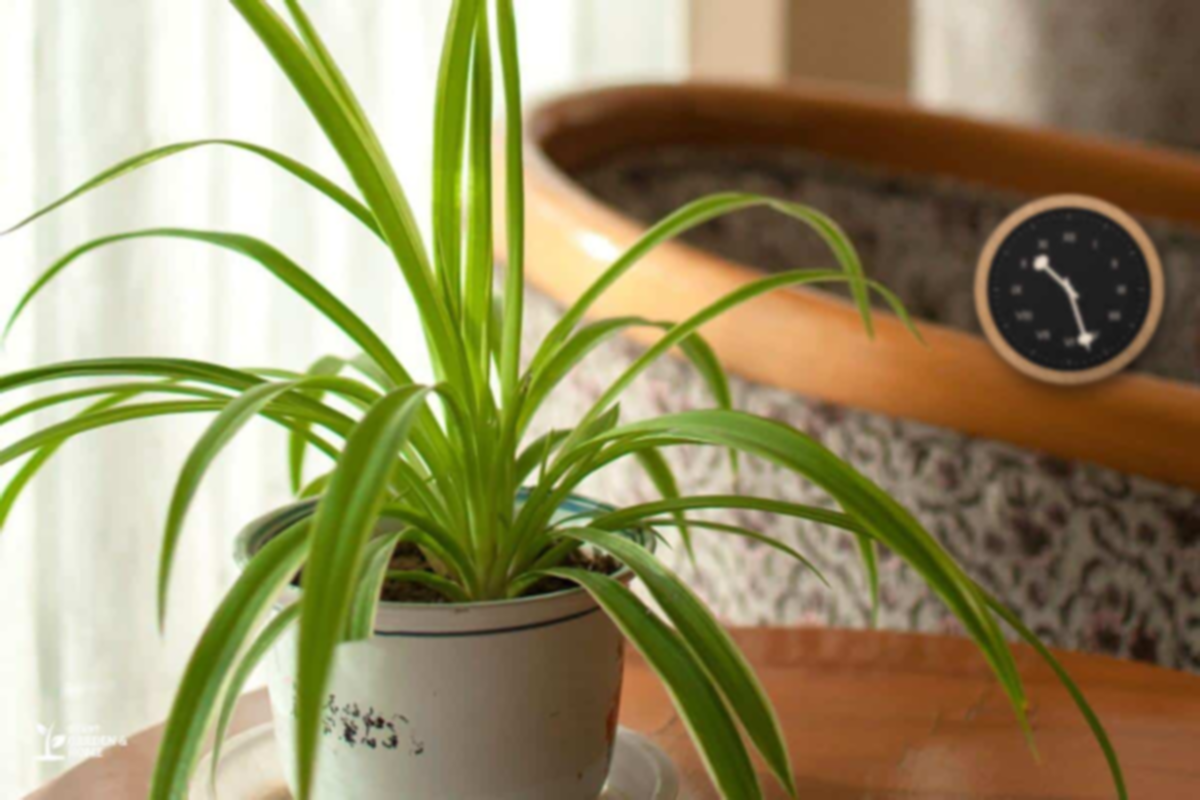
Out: {"hour": 10, "minute": 27}
